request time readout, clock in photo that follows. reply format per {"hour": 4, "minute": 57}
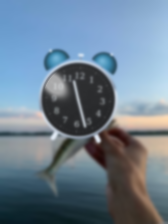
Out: {"hour": 11, "minute": 27}
